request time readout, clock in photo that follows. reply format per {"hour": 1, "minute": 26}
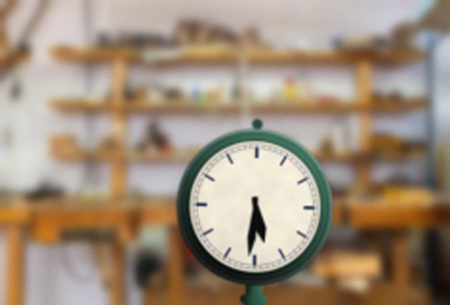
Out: {"hour": 5, "minute": 31}
